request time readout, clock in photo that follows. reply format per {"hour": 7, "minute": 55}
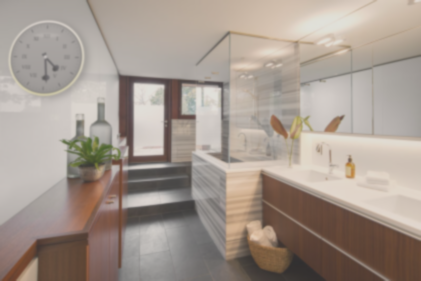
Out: {"hour": 4, "minute": 29}
